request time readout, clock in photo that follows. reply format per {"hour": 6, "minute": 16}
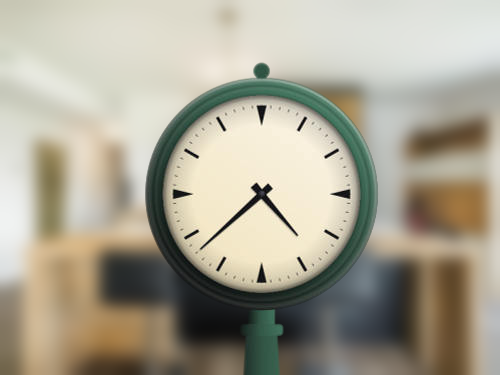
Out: {"hour": 4, "minute": 38}
